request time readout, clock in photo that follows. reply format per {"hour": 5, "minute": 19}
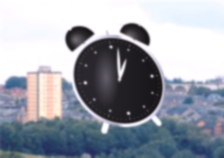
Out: {"hour": 1, "minute": 2}
